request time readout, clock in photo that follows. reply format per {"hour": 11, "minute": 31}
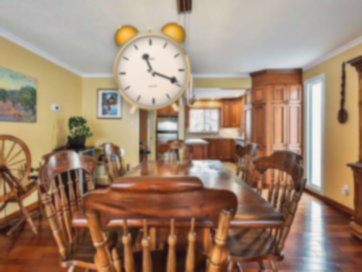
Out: {"hour": 11, "minute": 19}
